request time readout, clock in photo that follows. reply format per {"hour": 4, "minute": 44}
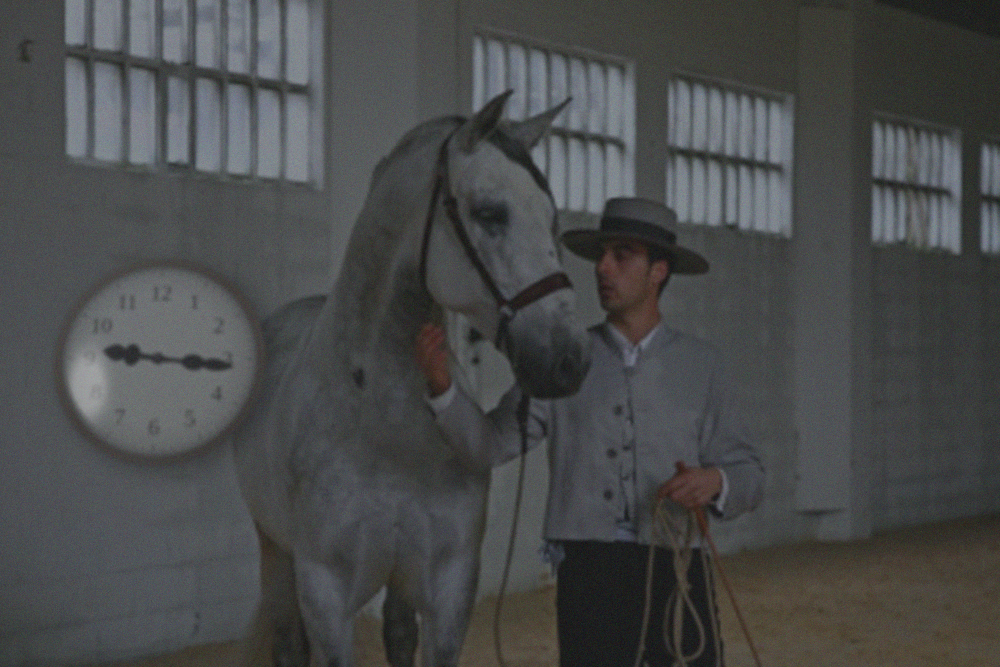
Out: {"hour": 9, "minute": 16}
